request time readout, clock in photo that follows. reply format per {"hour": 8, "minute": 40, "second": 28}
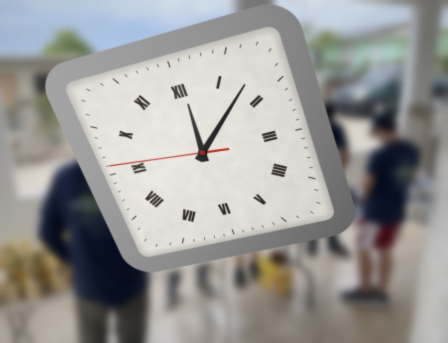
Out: {"hour": 12, "minute": 7, "second": 46}
